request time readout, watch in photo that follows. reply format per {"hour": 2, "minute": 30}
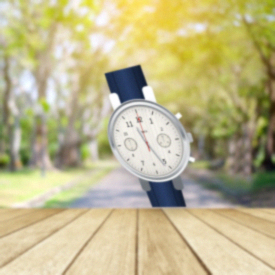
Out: {"hour": 11, "minute": 26}
